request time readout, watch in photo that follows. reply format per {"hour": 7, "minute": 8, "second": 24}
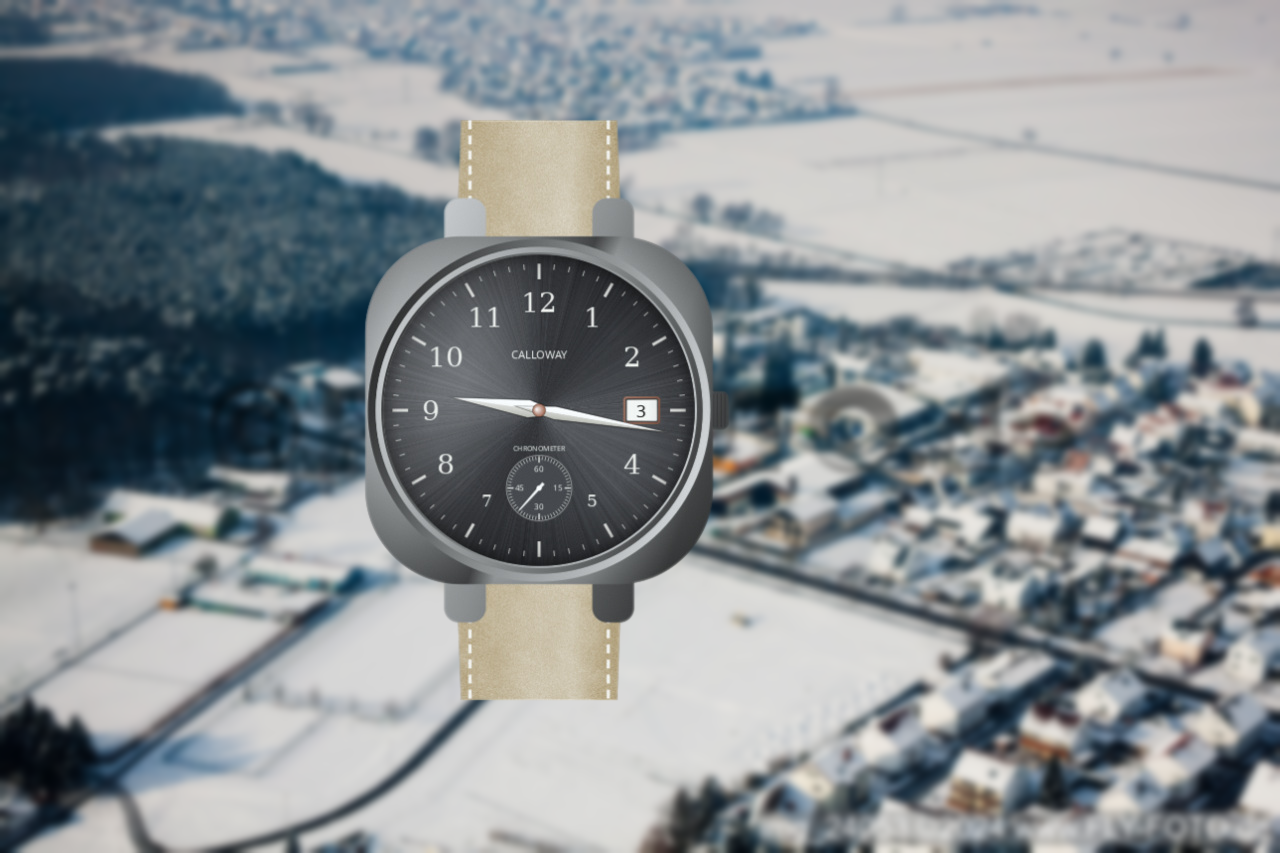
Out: {"hour": 9, "minute": 16, "second": 37}
